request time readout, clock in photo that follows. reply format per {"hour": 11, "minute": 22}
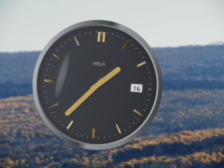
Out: {"hour": 1, "minute": 37}
